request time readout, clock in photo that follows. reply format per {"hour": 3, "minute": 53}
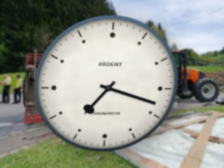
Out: {"hour": 7, "minute": 18}
